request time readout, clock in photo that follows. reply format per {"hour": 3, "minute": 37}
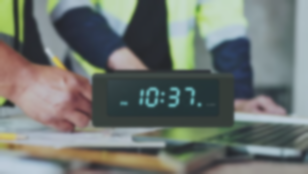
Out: {"hour": 10, "minute": 37}
